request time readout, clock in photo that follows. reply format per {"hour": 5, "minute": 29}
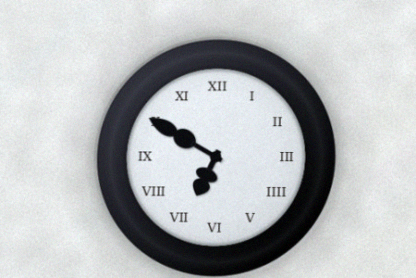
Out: {"hour": 6, "minute": 50}
